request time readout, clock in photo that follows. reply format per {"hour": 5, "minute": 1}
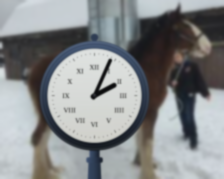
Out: {"hour": 2, "minute": 4}
